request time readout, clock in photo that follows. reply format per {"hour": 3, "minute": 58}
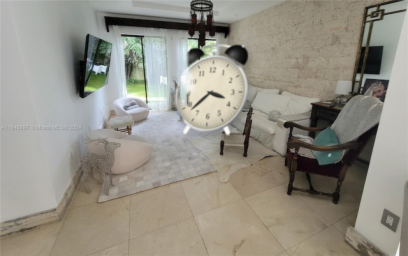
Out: {"hour": 3, "minute": 38}
